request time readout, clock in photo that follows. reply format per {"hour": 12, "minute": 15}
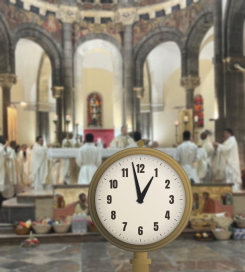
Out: {"hour": 12, "minute": 58}
